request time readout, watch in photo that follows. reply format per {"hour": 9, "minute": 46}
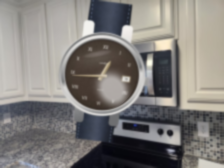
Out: {"hour": 12, "minute": 44}
